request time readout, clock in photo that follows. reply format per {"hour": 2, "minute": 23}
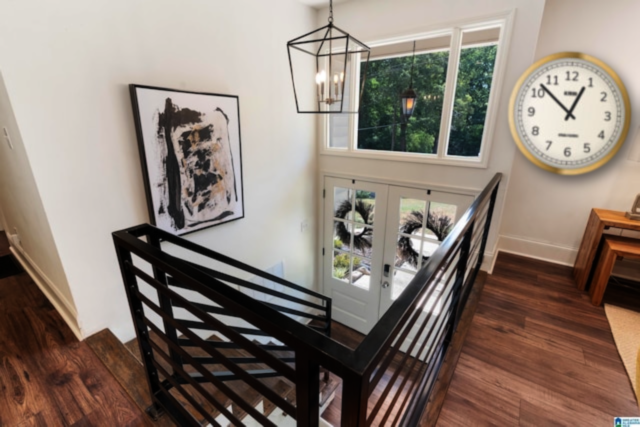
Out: {"hour": 12, "minute": 52}
